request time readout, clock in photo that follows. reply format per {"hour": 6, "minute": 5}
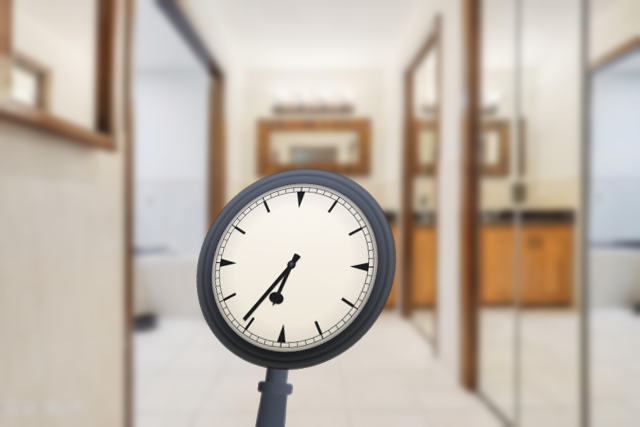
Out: {"hour": 6, "minute": 36}
